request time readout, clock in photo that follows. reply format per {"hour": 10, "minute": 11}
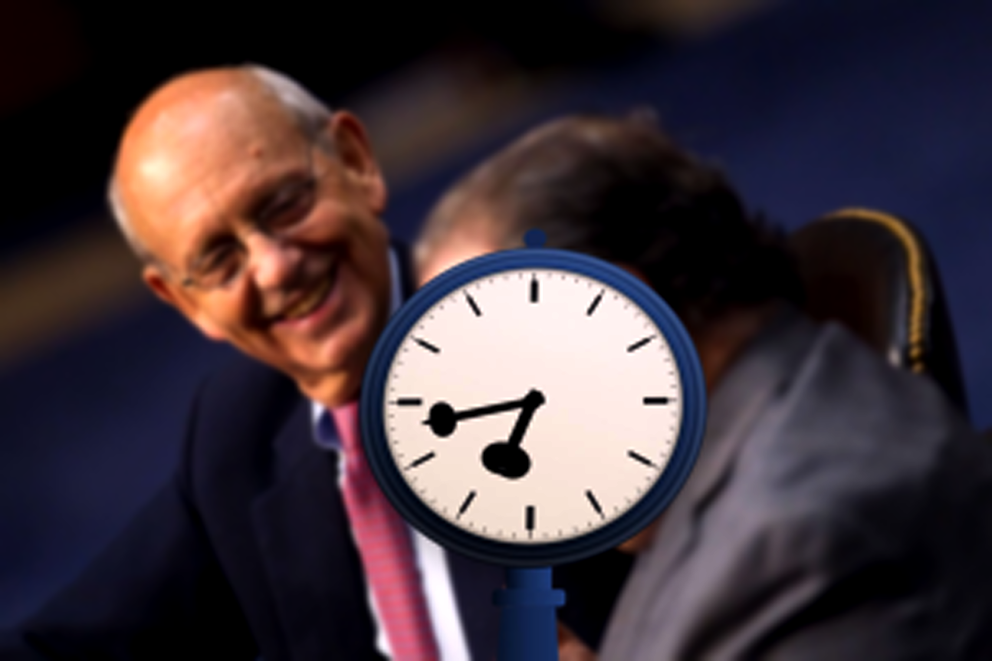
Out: {"hour": 6, "minute": 43}
